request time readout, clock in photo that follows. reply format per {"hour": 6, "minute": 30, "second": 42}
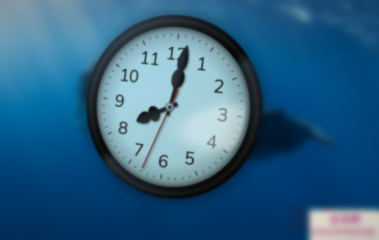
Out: {"hour": 8, "minute": 1, "second": 33}
